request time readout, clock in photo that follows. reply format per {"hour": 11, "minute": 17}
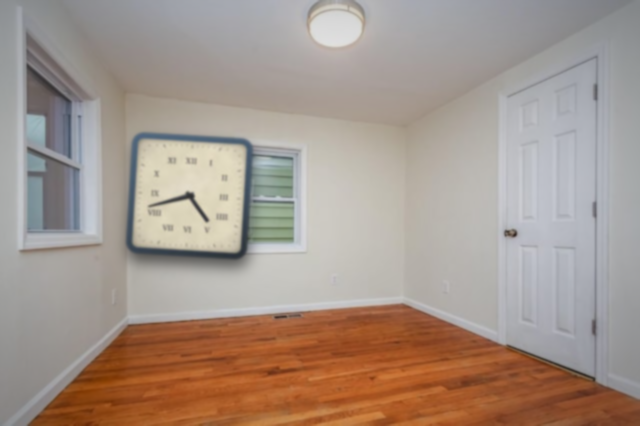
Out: {"hour": 4, "minute": 42}
